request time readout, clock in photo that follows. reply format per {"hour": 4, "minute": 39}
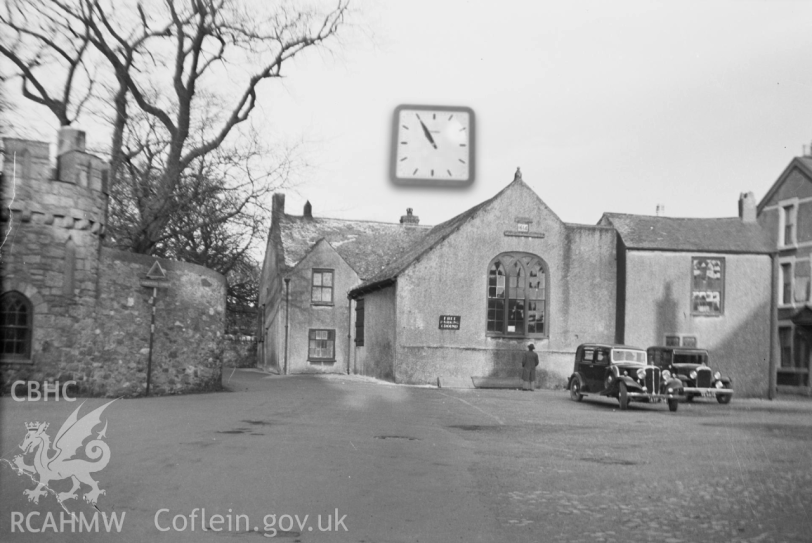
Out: {"hour": 10, "minute": 55}
